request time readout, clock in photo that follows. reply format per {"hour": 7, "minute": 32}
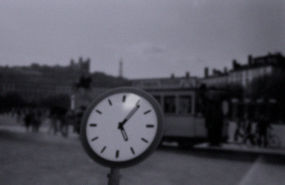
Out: {"hour": 5, "minute": 6}
